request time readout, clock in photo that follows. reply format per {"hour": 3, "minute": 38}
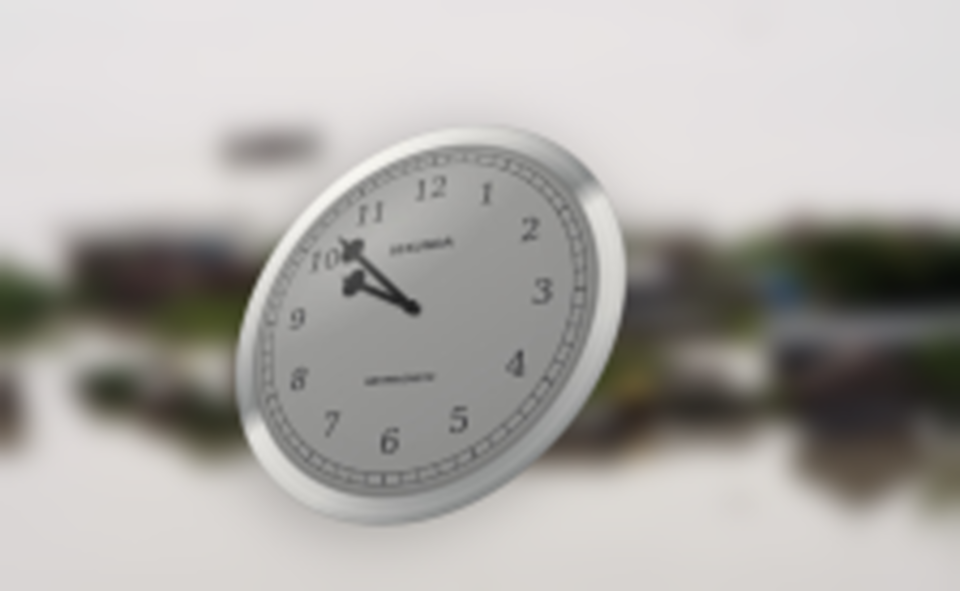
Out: {"hour": 9, "minute": 52}
